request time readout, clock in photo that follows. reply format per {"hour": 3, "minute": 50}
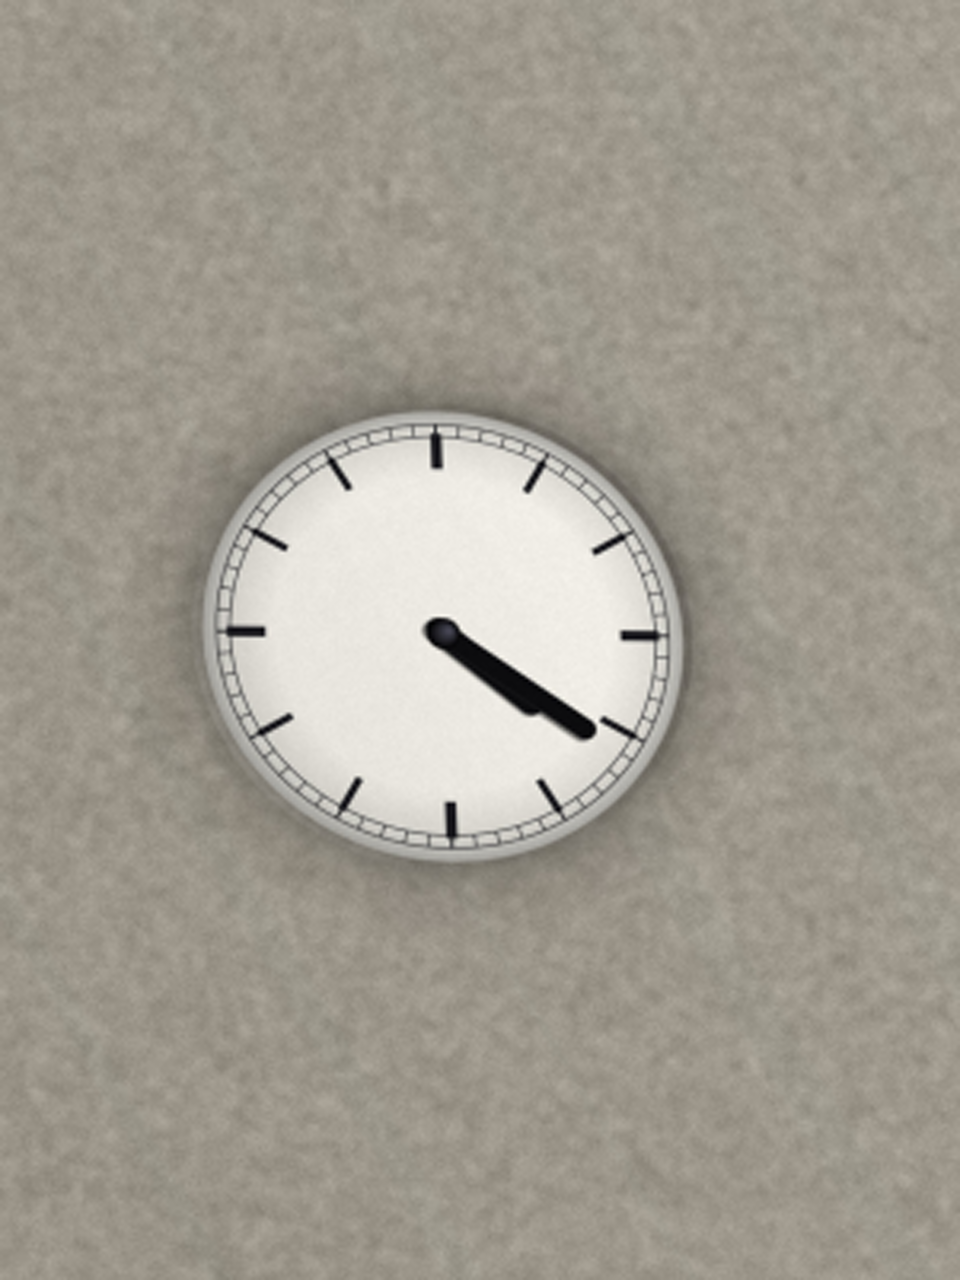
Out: {"hour": 4, "minute": 21}
